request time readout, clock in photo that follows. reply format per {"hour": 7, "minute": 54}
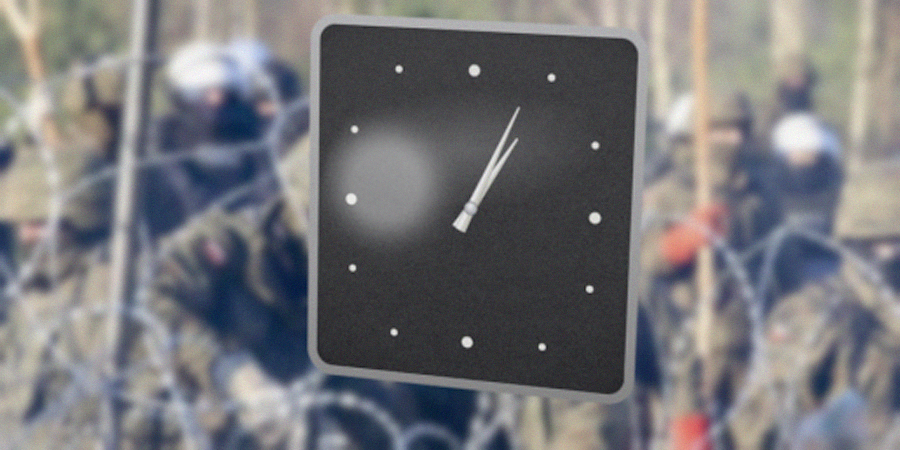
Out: {"hour": 1, "minute": 4}
